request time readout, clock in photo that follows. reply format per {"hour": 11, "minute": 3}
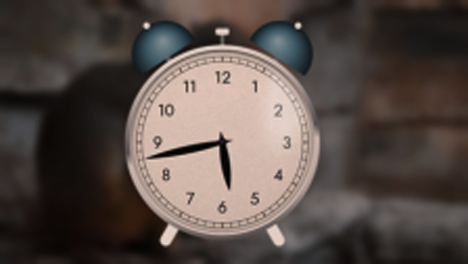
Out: {"hour": 5, "minute": 43}
